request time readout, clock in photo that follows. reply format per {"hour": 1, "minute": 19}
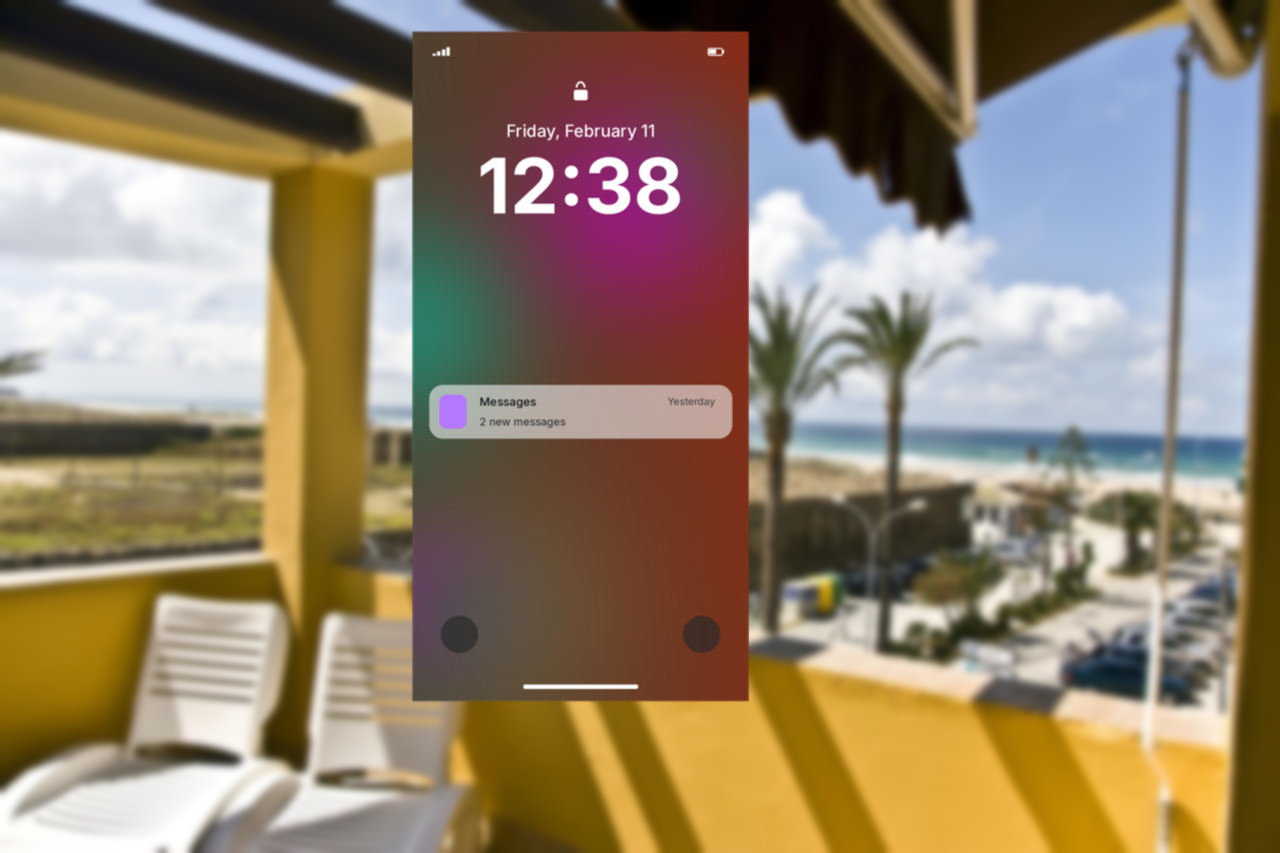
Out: {"hour": 12, "minute": 38}
